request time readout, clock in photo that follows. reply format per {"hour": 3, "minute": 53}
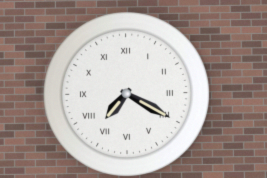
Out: {"hour": 7, "minute": 20}
